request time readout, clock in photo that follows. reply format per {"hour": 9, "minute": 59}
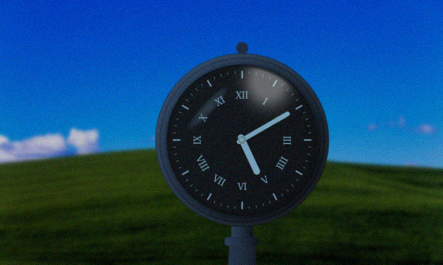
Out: {"hour": 5, "minute": 10}
